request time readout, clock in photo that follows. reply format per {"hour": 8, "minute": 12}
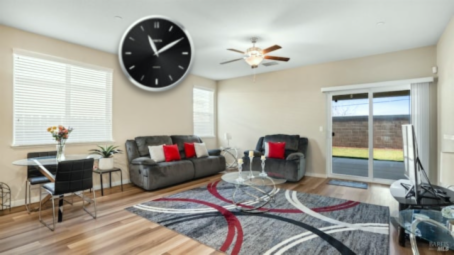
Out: {"hour": 11, "minute": 10}
